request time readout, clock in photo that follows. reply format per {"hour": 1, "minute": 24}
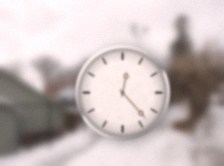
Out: {"hour": 12, "minute": 23}
